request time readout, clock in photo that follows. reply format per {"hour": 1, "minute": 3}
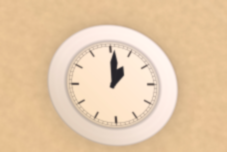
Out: {"hour": 1, "minute": 1}
